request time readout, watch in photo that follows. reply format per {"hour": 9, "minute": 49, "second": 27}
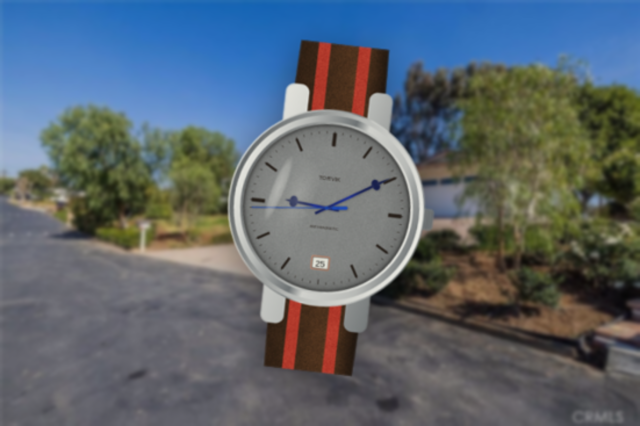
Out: {"hour": 9, "minute": 9, "second": 44}
